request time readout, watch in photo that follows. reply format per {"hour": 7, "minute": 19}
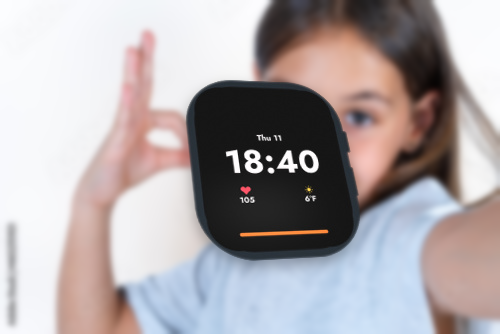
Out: {"hour": 18, "minute": 40}
